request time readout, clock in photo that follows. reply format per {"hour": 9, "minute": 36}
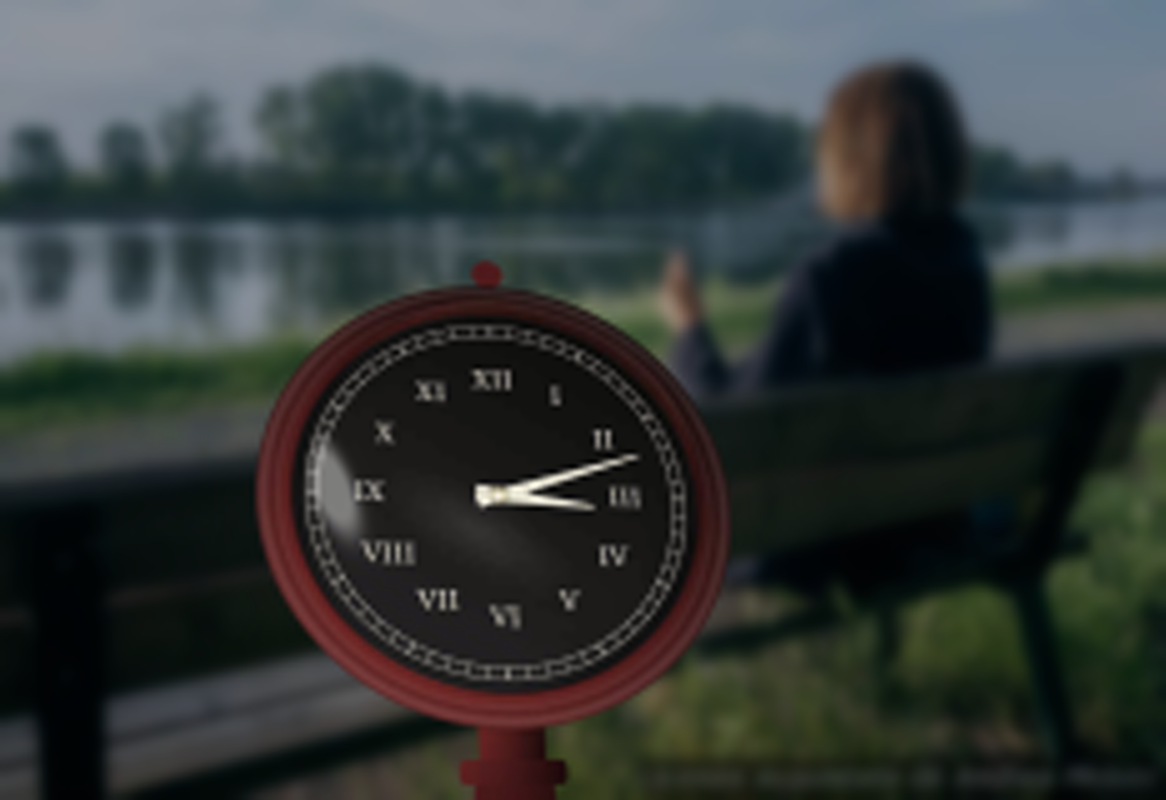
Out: {"hour": 3, "minute": 12}
